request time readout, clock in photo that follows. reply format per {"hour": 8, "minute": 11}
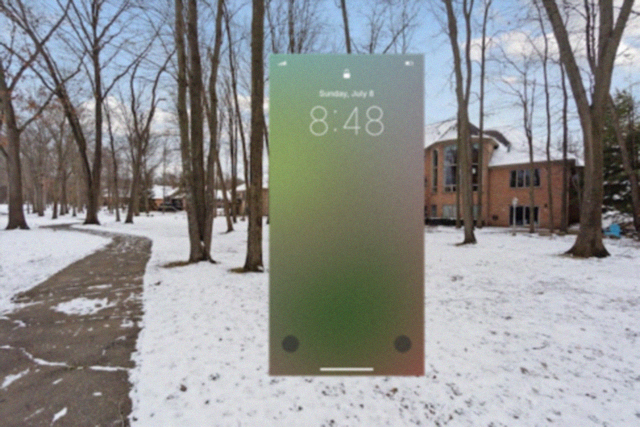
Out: {"hour": 8, "minute": 48}
